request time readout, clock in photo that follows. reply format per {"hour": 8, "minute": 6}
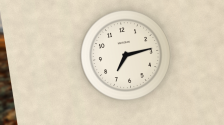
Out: {"hour": 7, "minute": 14}
